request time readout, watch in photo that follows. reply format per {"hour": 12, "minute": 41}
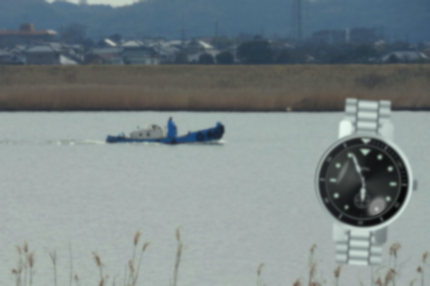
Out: {"hour": 5, "minute": 56}
